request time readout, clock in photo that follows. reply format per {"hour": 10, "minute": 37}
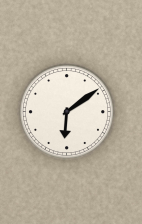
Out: {"hour": 6, "minute": 9}
